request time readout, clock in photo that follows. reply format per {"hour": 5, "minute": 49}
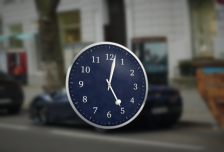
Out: {"hour": 5, "minute": 2}
